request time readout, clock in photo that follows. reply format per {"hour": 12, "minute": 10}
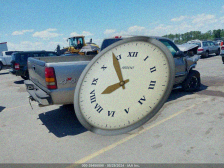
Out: {"hour": 7, "minute": 54}
